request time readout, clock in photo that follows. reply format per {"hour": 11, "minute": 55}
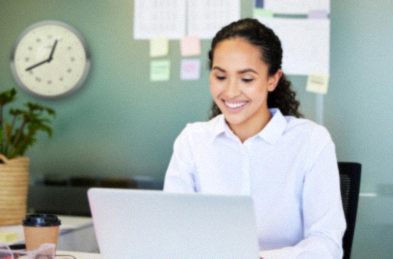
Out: {"hour": 12, "minute": 41}
